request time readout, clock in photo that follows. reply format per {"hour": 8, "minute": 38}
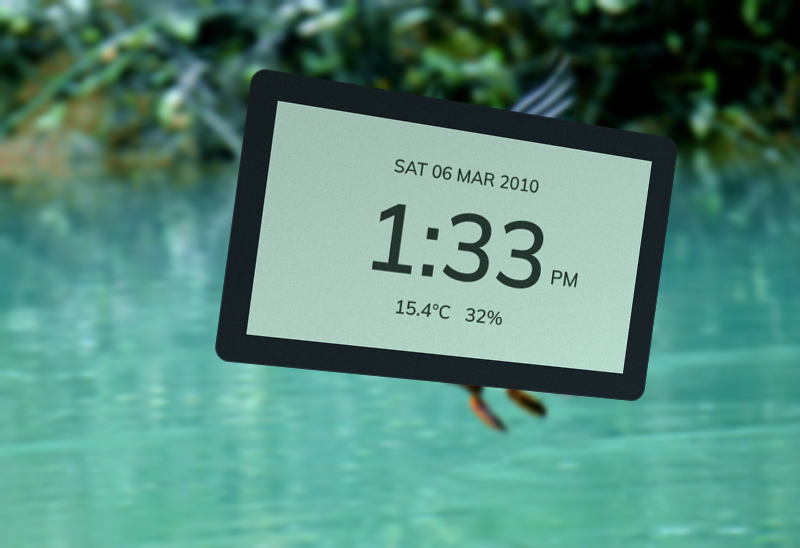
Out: {"hour": 1, "minute": 33}
